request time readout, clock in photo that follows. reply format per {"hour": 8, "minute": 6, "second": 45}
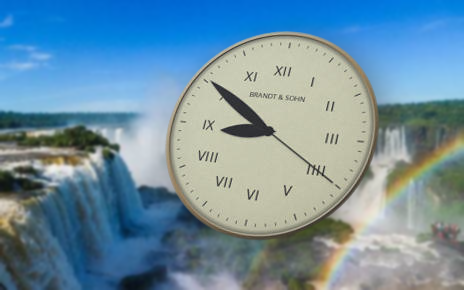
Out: {"hour": 8, "minute": 50, "second": 20}
